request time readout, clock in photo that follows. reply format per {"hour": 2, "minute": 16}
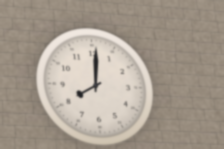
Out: {"hour": 8, "minute": 1}
